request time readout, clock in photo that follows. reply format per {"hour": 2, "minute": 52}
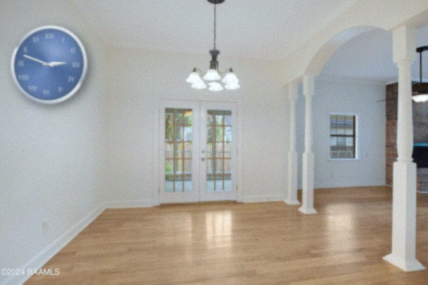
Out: {"hour": 2, "minute": 48}
